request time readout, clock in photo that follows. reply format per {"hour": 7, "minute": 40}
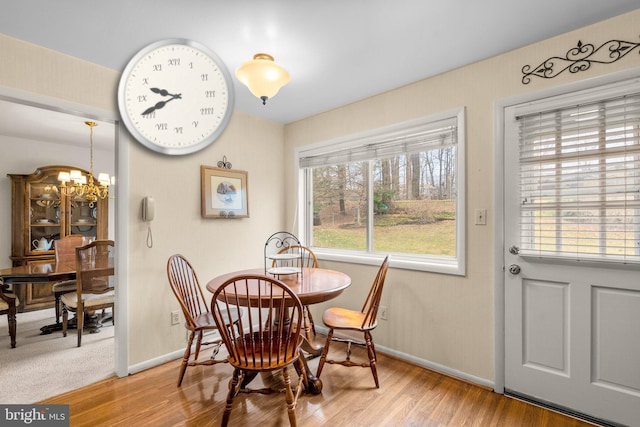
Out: {"hour": 9, "minute": 41}
